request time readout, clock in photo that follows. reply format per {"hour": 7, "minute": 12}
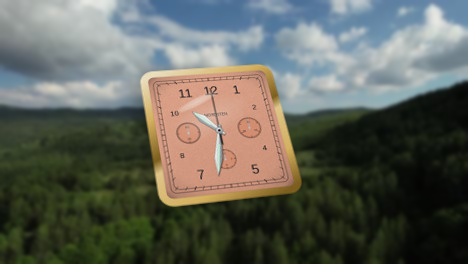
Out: {"hour": 10, "minute": 32}
